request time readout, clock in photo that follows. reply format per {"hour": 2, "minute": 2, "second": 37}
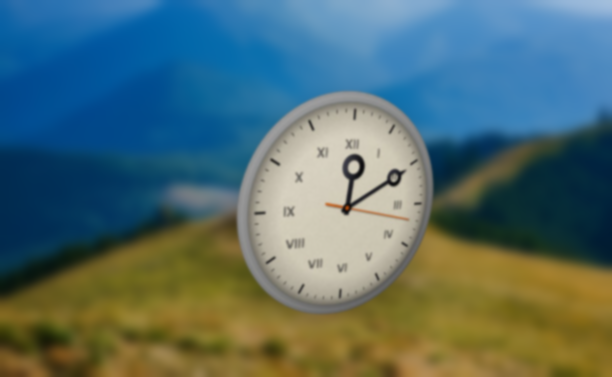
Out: {"hour": 12, "minute": 10, "second": 17}
